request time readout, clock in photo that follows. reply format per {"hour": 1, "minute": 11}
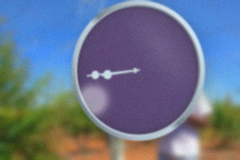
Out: {"hour": 8, "minute": 44}
